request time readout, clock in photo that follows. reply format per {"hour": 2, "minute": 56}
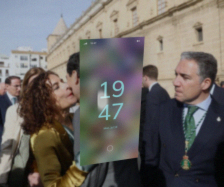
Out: {"hour": 19, "minute": 47}
